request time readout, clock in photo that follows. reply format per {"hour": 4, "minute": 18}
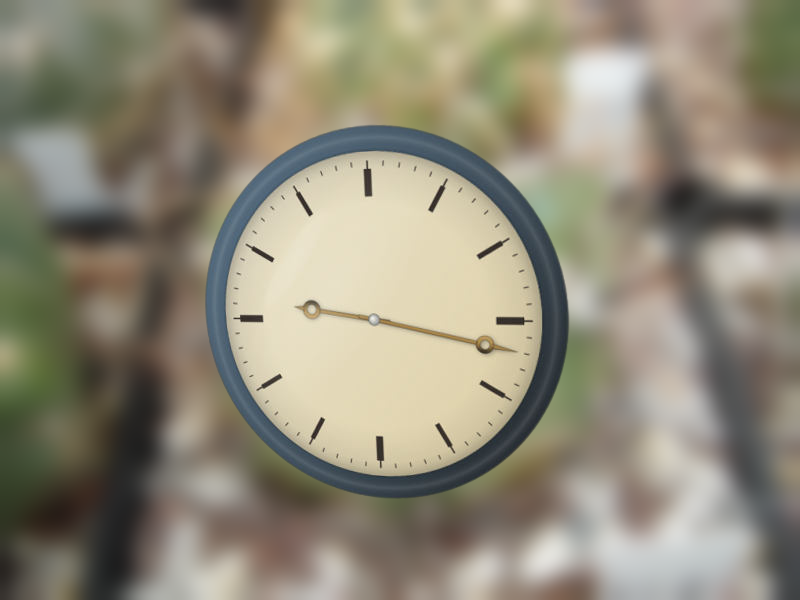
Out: {"hour": 9, "minute": 17}
